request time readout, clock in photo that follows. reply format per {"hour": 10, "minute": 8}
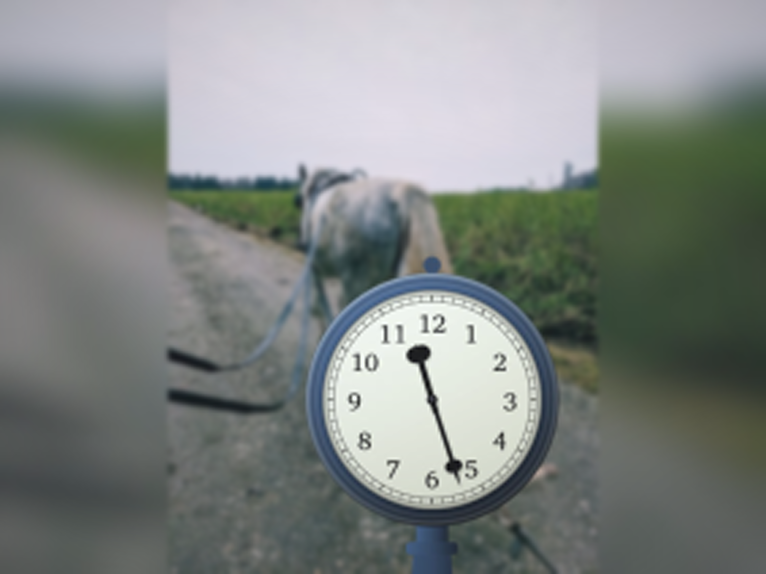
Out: {"hour": 11, "minute": 27}
